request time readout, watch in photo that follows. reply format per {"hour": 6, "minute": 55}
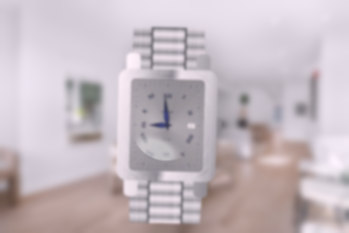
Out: {"hour": 8, "minute": 59}
